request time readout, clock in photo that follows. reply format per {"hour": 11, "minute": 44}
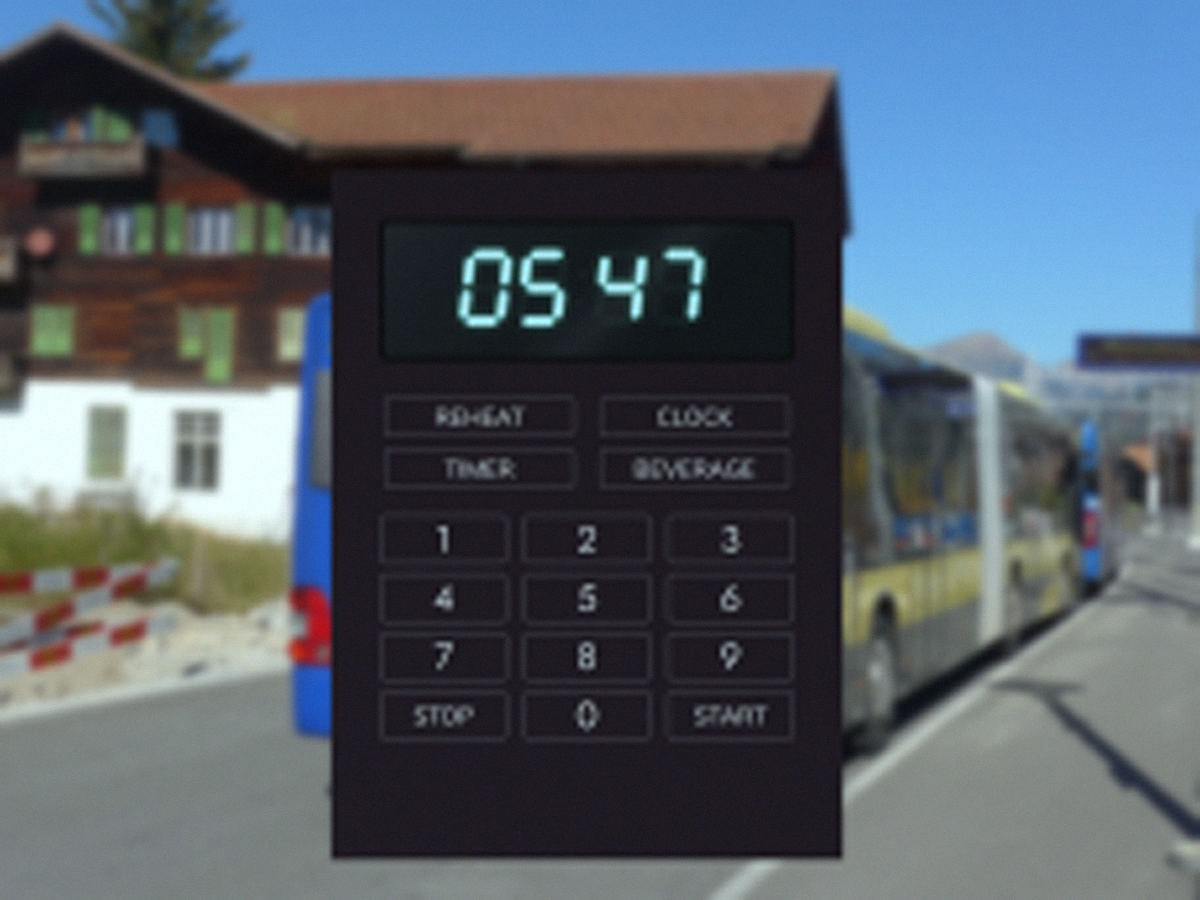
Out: {"hour": 5, "minute": 47}
